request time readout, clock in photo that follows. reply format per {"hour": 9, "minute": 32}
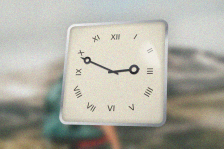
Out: {"hour": 2, "minute": 49}
